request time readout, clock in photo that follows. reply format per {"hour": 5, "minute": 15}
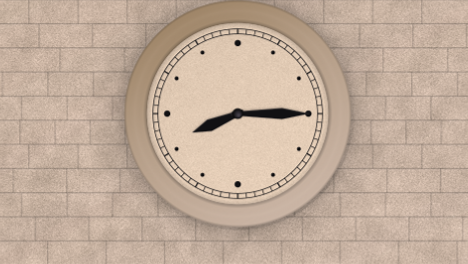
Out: {"hour": 8, "minute": 15}
